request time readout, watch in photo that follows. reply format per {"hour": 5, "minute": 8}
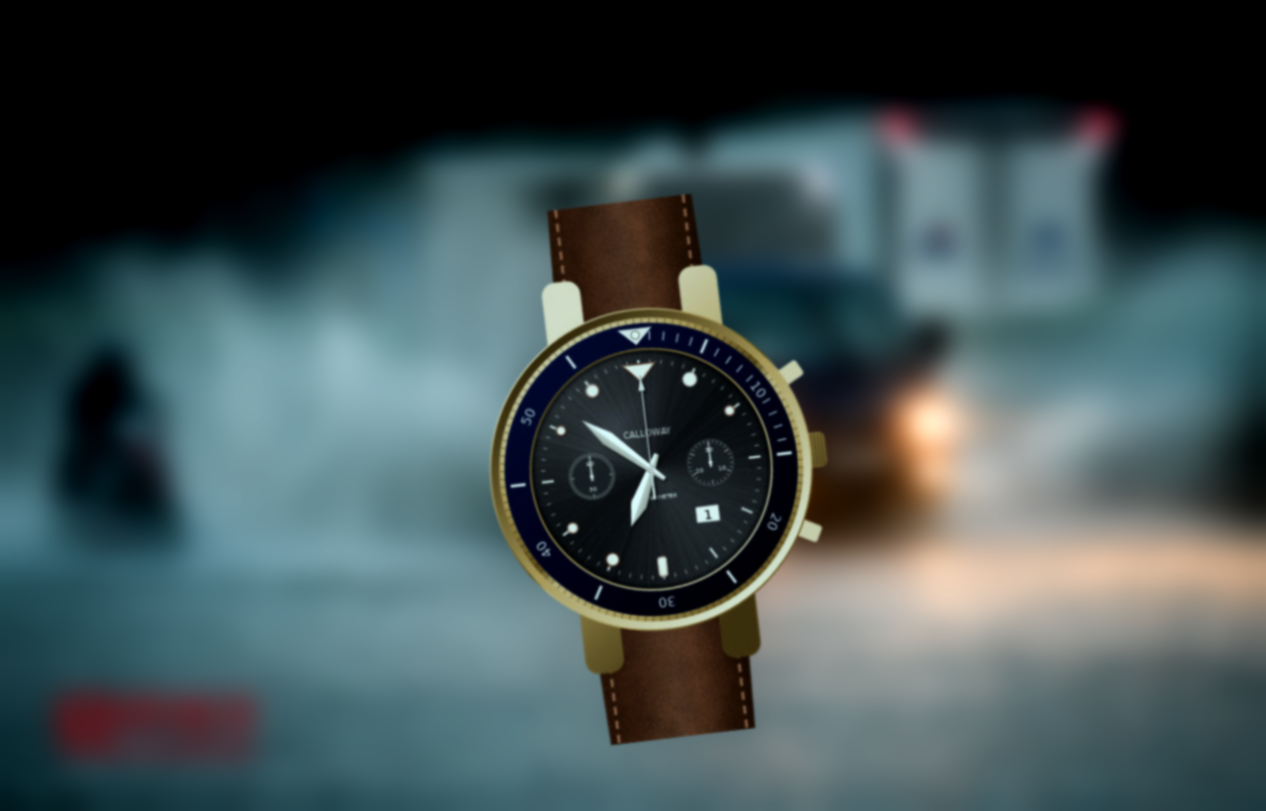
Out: {"hour": 6, "minute": 52}
